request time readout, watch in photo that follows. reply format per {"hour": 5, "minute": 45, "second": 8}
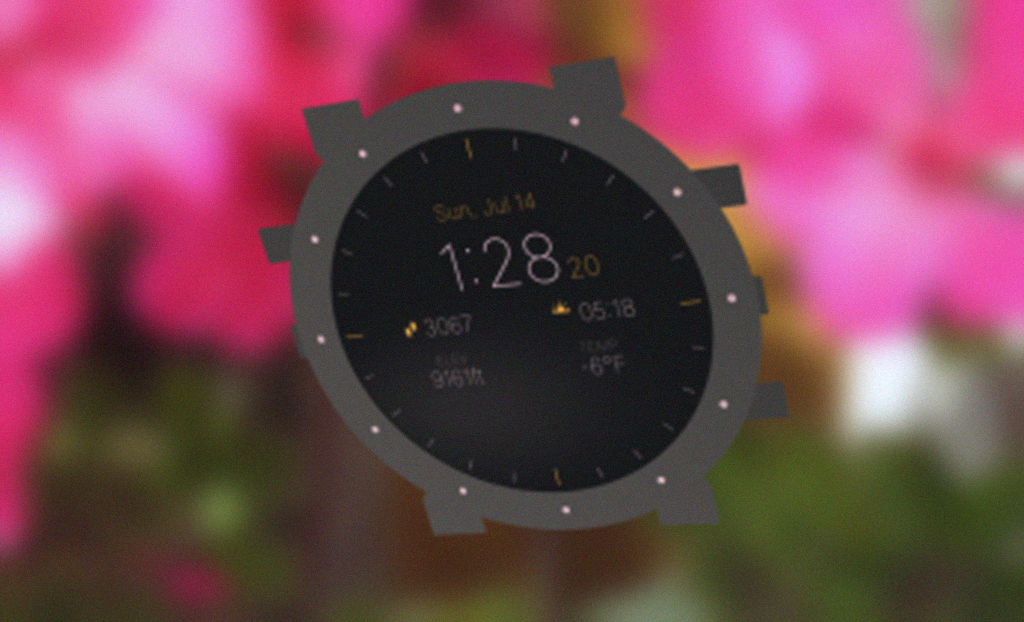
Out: {"hour": 1, "minute": 28, "second": 20}
